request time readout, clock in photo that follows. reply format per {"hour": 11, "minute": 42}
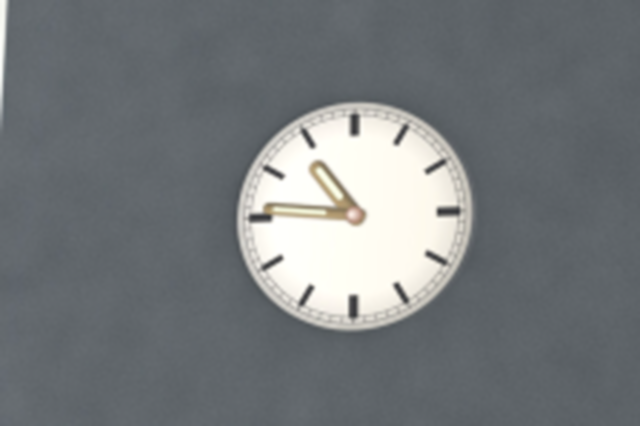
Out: {"hour": 10, "minute": 46}
